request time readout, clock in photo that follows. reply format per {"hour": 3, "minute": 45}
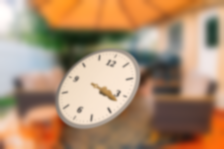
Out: {"hour": 3, "minute": 17}
